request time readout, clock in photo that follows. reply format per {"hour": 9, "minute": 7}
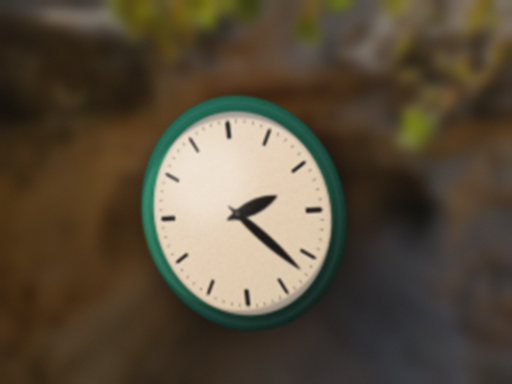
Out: {"hour": 2, "minute": 22}
